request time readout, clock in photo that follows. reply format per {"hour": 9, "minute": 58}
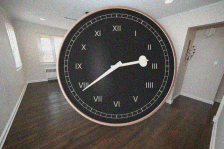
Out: {"hour": 2, "minute": 39}
